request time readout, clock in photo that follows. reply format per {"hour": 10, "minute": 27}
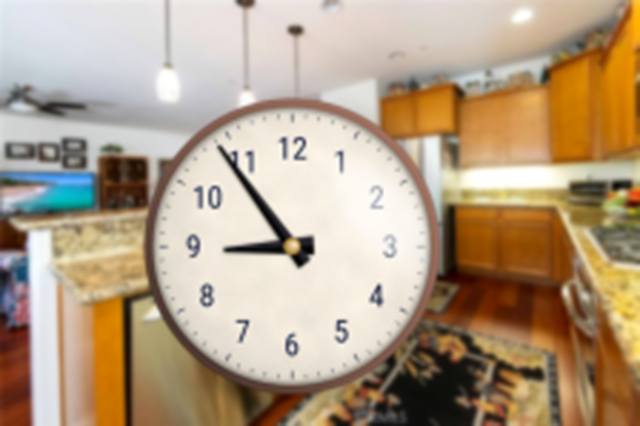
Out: {"hour": 8, "minute": 54}
